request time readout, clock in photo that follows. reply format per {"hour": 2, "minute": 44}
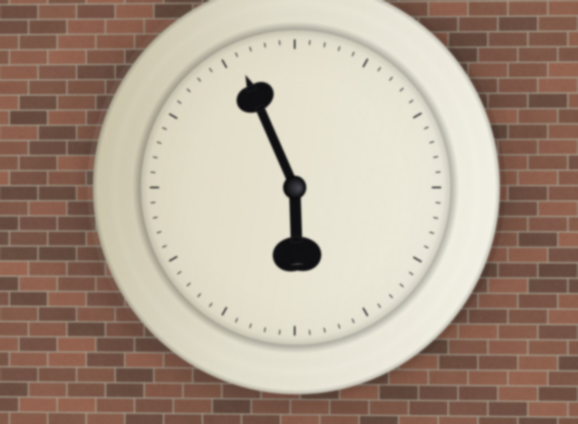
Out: {"hour": 5, "minute": 56}
